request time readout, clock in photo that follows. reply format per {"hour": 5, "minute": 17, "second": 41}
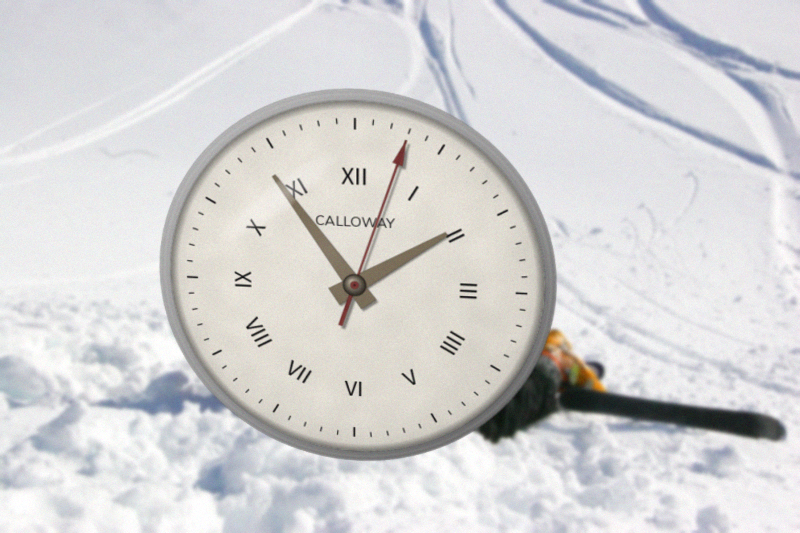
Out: {"hour": 1, "minute": 54, "second": 3}
